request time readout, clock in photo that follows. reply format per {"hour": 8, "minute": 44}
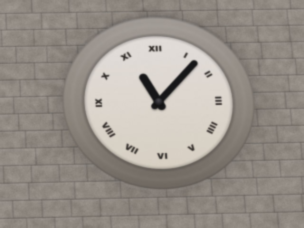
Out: {"hour": 11, "minute": 7}
